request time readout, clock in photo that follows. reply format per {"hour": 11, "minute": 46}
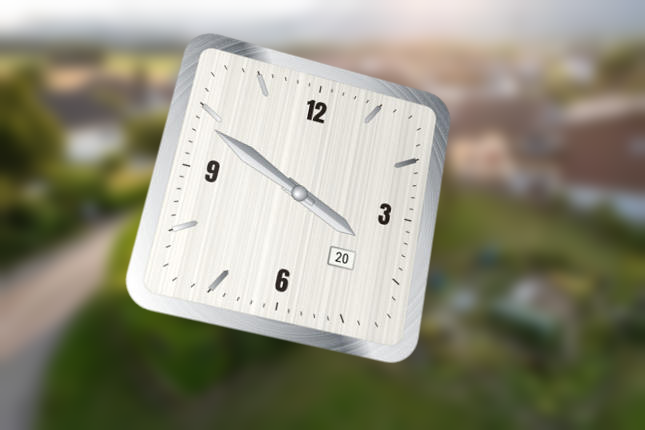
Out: {"hour": 3, "minute": 49}
